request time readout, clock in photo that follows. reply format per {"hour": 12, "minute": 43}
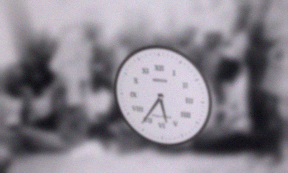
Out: {"hour": 5, "minute": 36}
